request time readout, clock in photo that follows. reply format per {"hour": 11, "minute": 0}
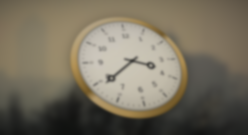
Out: {"hour": 3, "minute": 39}
